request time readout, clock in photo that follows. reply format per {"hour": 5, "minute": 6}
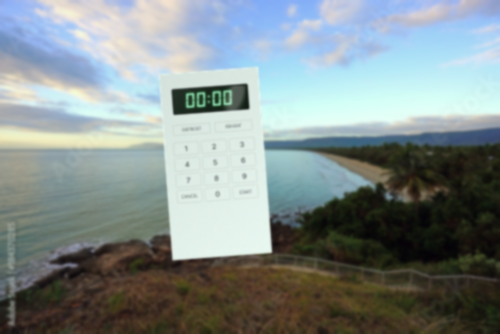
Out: {"hour": 0, "minute": 0}
